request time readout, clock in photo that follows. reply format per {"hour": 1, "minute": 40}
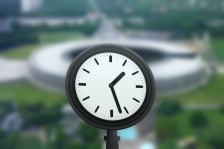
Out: {"hour": 1, "minute": 27}
